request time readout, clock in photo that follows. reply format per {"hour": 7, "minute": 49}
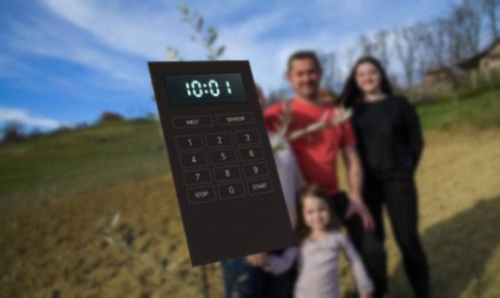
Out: {"hour": 10, "minute": 1}
